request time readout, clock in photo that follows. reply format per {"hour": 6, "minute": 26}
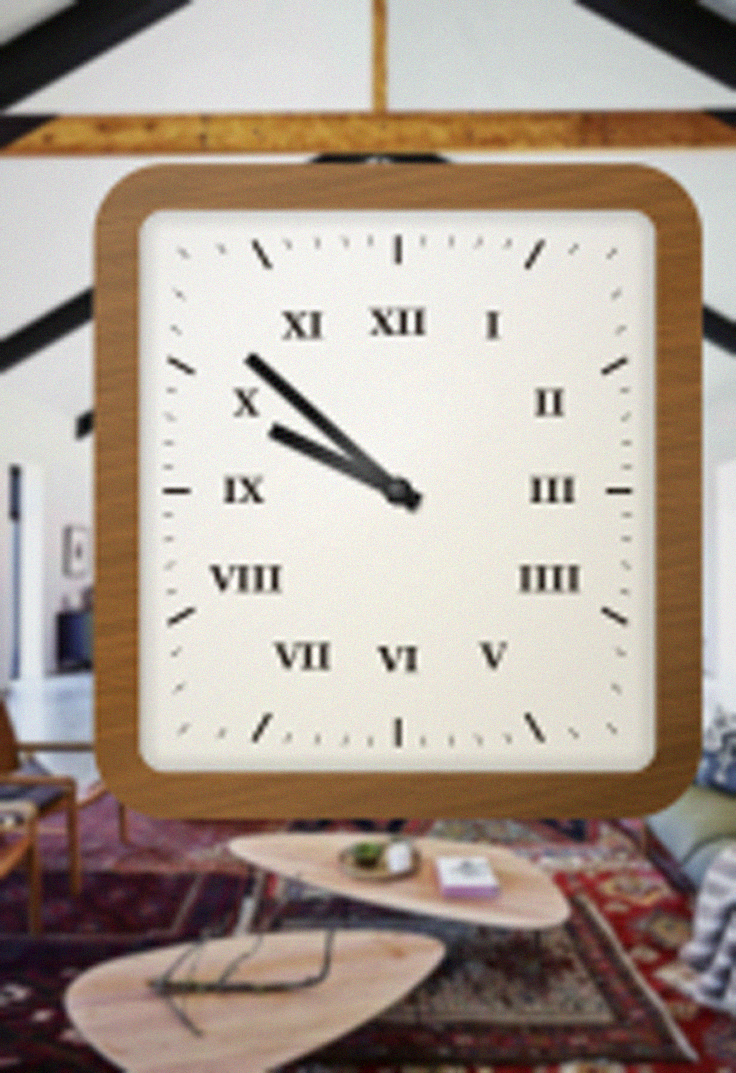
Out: {"hour": 9, "minute": 52}
